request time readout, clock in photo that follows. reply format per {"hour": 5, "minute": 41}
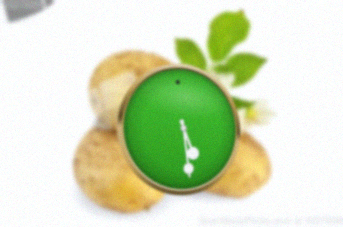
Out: {"hour": 5, "minute": 30}
